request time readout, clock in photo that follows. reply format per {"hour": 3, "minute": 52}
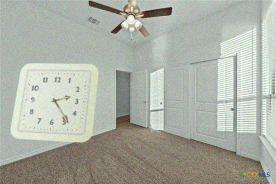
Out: {"hour": 2, "minute": 24}
